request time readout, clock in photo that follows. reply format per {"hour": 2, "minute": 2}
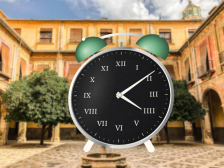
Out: {"hour": 4, "minute": 9}
